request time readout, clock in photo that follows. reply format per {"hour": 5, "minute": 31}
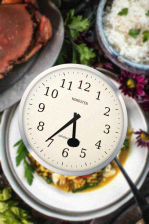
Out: {"hour": 5, "minute": 36}
